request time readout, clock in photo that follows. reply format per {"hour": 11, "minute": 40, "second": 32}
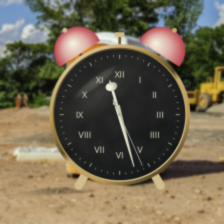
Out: {"hour": 11, "minute": 27, "second": 26}
